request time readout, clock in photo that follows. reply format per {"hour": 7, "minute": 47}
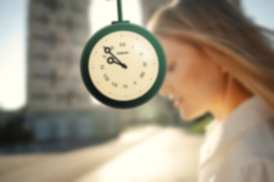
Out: {"hour": 9, "minute": 53}
